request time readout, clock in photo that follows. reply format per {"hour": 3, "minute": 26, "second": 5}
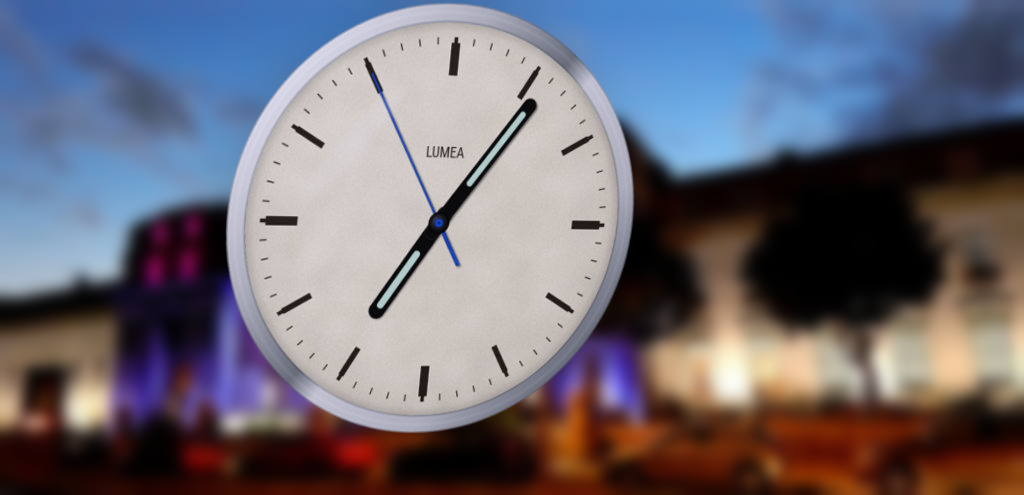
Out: {"hour": 7, "minute": 5, "second": 55}
